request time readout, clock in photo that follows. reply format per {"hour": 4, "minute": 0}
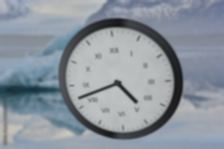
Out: {"hour": 4, "minute": 42}
